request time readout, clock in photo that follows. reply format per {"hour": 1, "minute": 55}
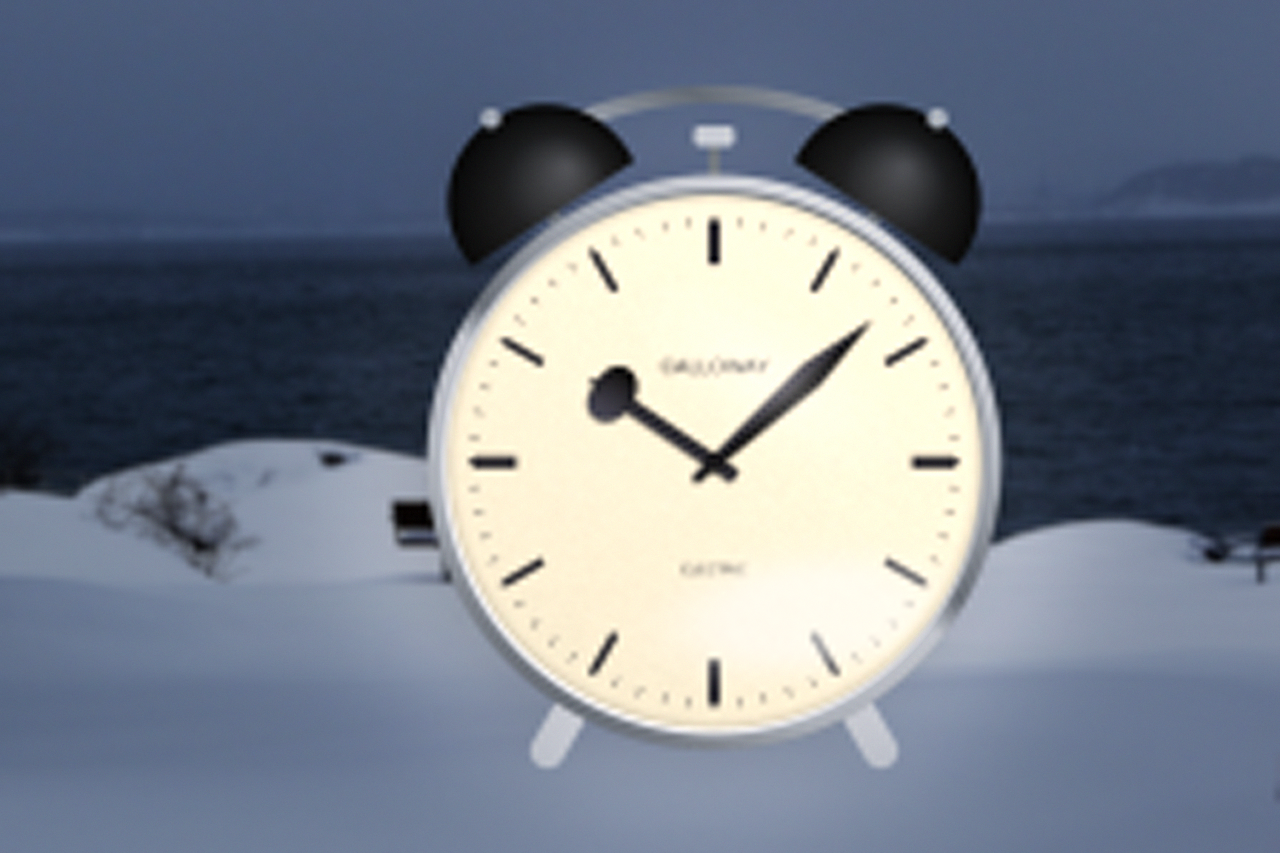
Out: {"hour": 10, "minute": 8}
